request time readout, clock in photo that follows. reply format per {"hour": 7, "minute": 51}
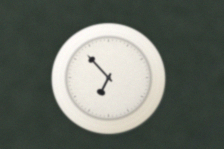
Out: {"hour": 6, "minute": 53}
